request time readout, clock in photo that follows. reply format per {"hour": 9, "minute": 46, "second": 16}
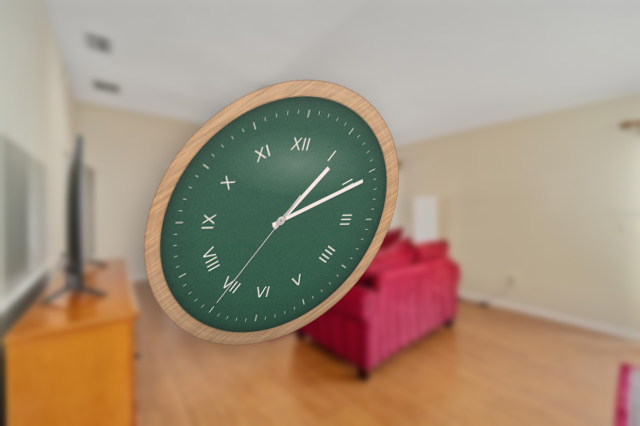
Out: {"hour": 1, "minute": 10, "second": 35}
